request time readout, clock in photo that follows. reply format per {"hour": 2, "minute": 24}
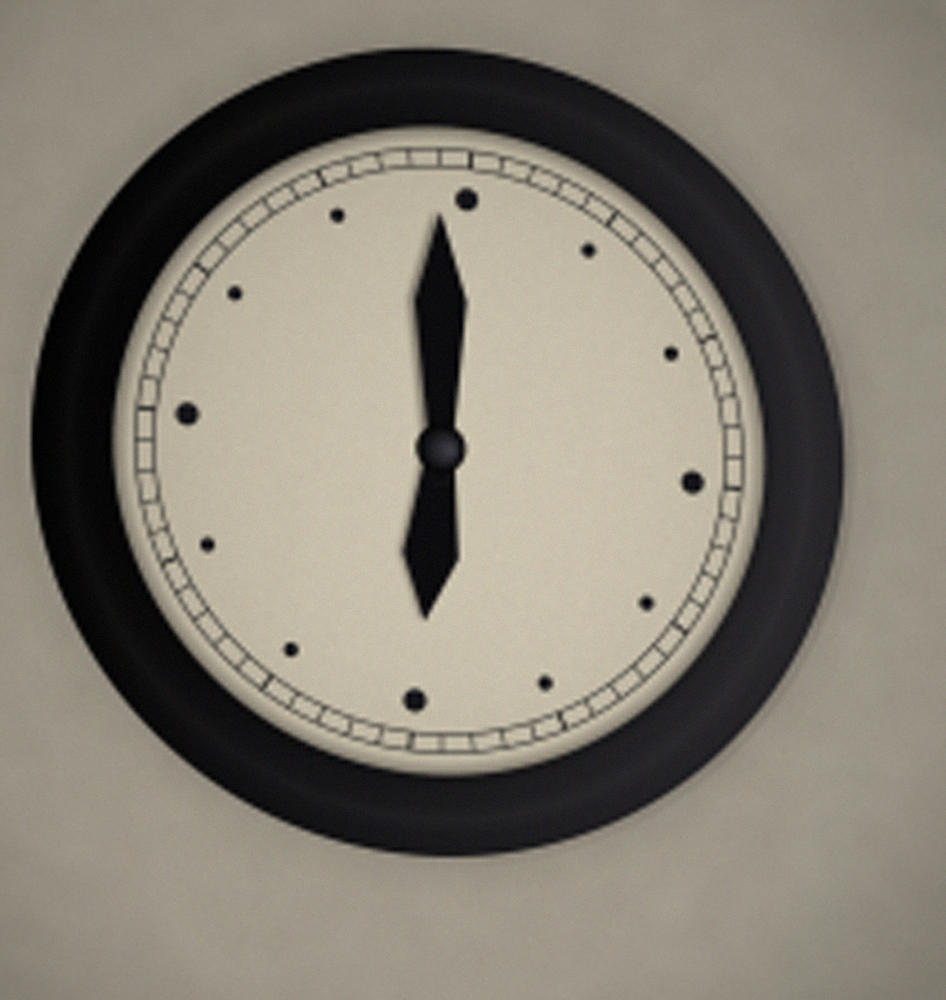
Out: {"hour": 5, "minute": 59}
